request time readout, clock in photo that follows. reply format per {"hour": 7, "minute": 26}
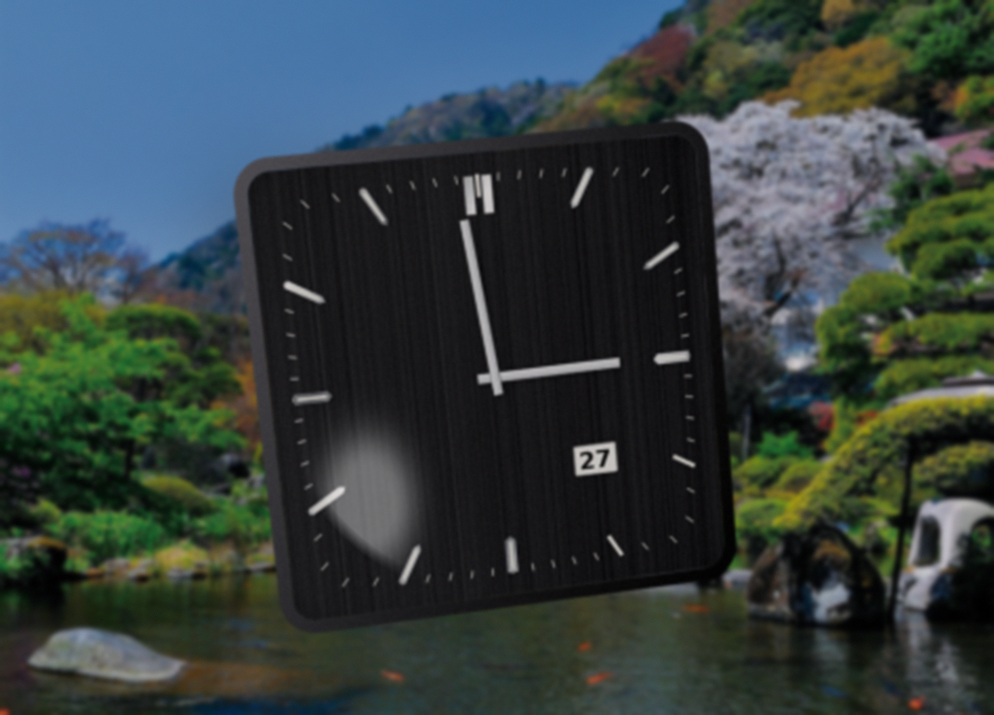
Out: {"hour": 2, "minute": 59}
